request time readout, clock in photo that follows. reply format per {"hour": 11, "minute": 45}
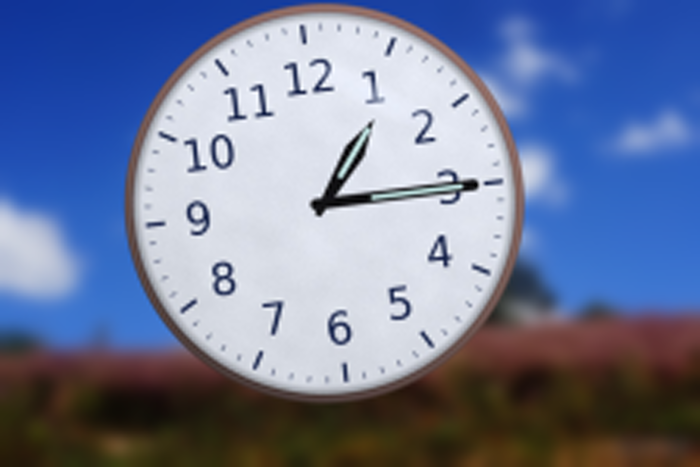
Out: {"hour": 1, "minute": 15}
